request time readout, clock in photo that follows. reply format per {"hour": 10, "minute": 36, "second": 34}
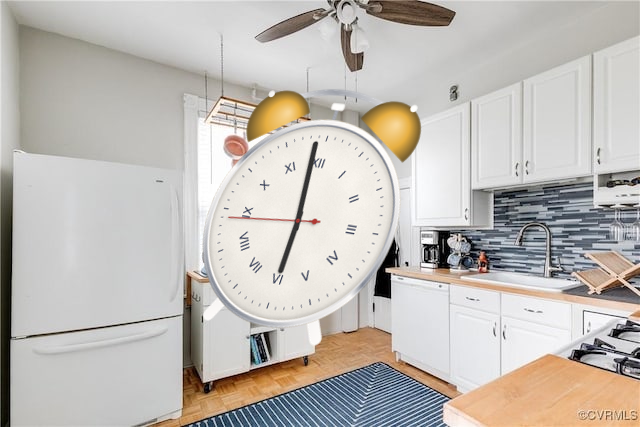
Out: {"hour": 5, "minute": 58, "second": 44}
